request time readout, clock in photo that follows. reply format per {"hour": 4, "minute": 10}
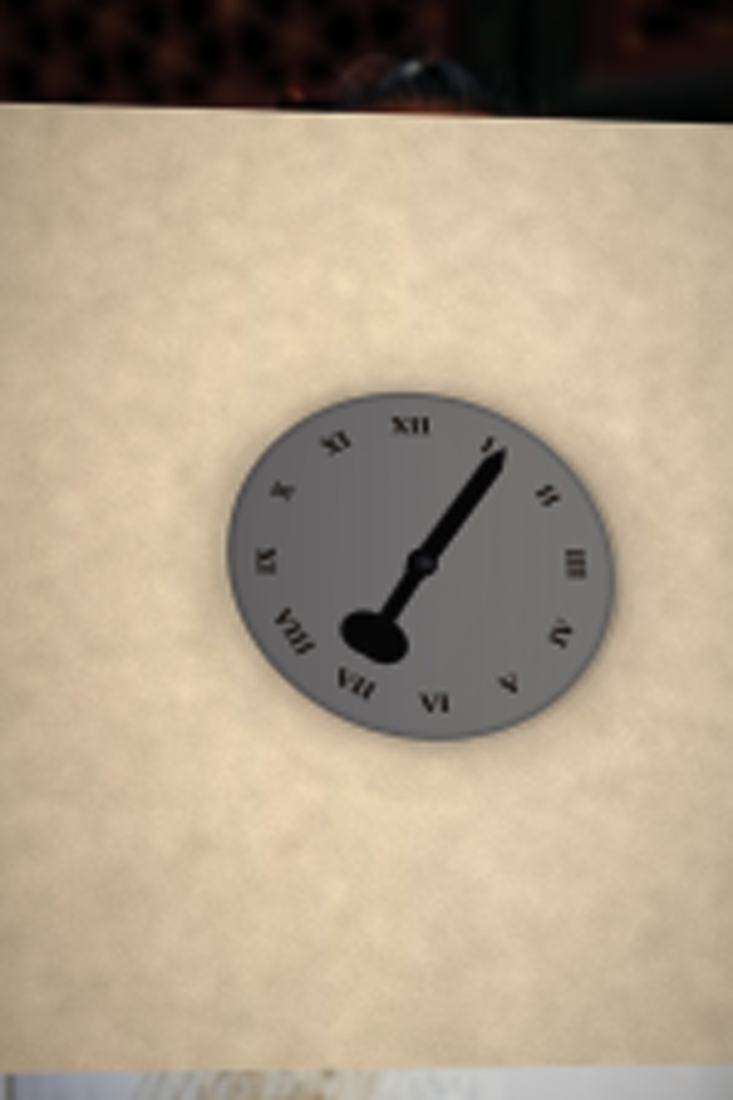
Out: {"hour": 7, "minute": 6}
